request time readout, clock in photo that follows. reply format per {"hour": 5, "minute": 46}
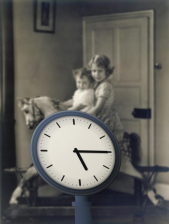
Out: {"hour": 5, "minute": 15}
